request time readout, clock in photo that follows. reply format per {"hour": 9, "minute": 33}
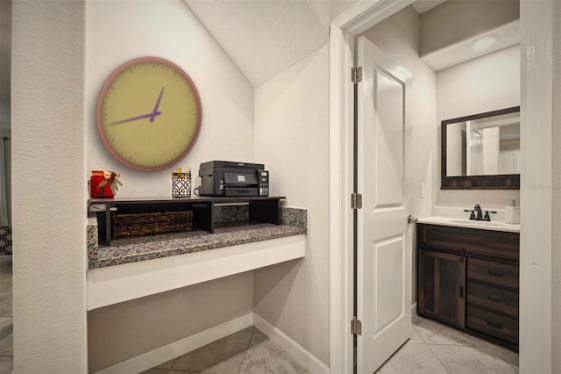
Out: {"hour": 12, "minute": 43}
